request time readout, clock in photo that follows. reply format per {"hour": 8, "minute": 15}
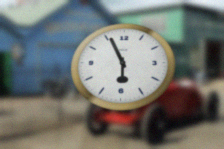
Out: {"hour": 5, "minute": 56}
